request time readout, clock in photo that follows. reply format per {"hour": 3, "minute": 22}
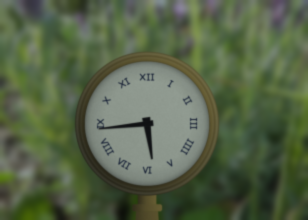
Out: {"hour": 5, "minute": 44}
